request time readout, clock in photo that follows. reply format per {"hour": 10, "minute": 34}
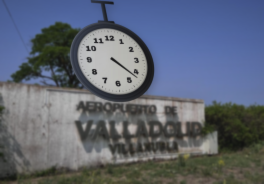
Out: {"hour": 4, "minute": 22}
